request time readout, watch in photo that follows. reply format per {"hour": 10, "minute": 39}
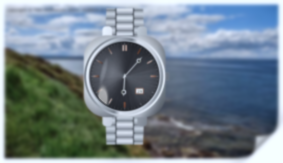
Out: {"hour": 6, "minute": 7}
